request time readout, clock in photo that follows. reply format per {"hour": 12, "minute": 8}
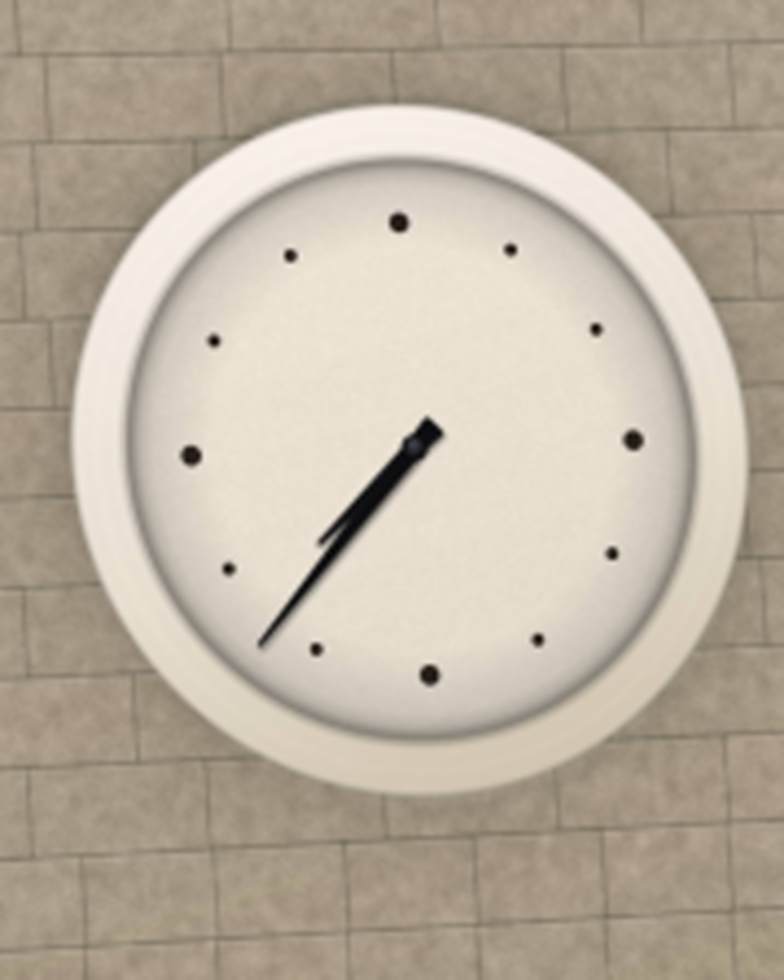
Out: {"hour": 7, "minute": 37}
